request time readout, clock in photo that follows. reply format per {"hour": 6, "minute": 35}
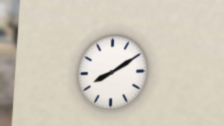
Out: {"hour": 8, "minute": 10}
